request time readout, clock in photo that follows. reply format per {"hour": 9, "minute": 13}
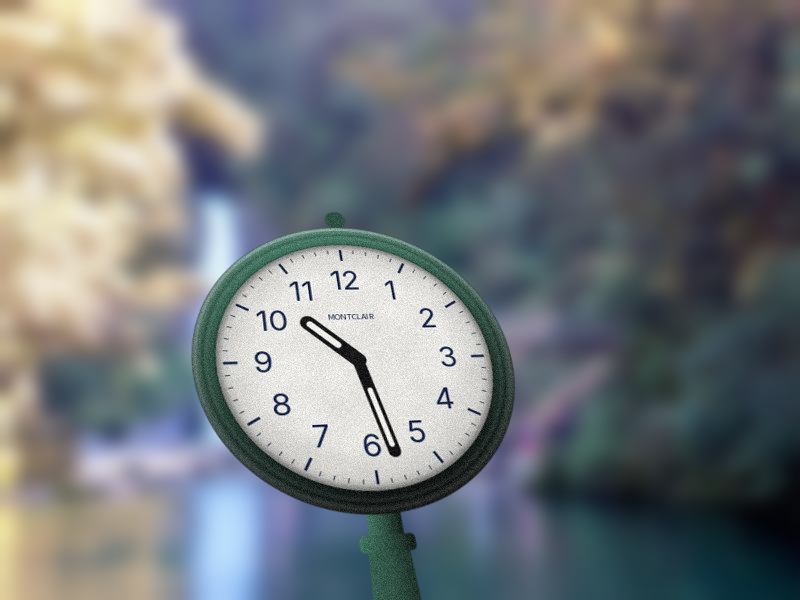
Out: {"hour": 10, "minute": 28}
